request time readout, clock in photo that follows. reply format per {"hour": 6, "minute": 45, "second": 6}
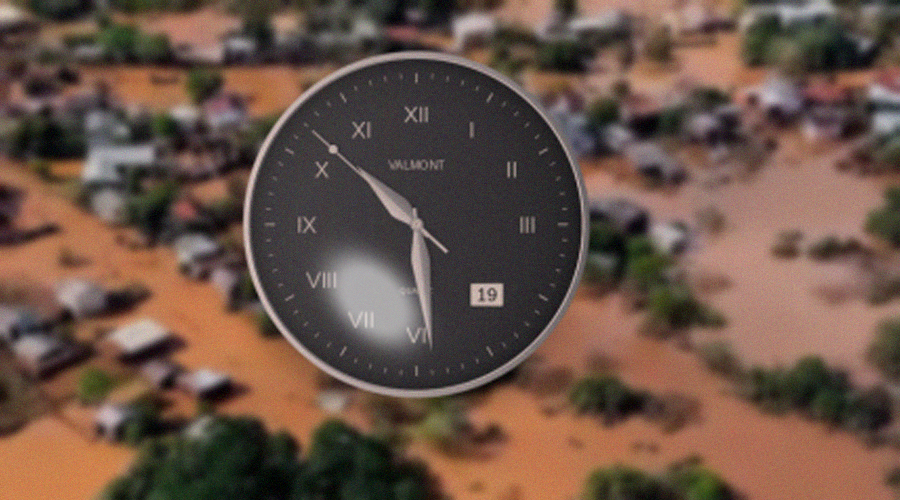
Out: {"hour": 10, "minute": 28, "second": 52}
